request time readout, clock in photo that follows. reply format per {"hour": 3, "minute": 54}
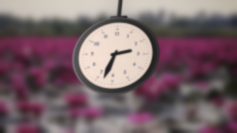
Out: {"hour": 2, "minute": 33}
